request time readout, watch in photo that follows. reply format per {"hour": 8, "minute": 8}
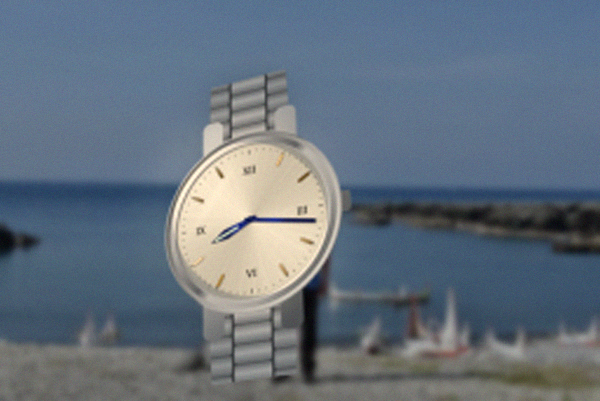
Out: {"hour": 8, "minute": 17}
